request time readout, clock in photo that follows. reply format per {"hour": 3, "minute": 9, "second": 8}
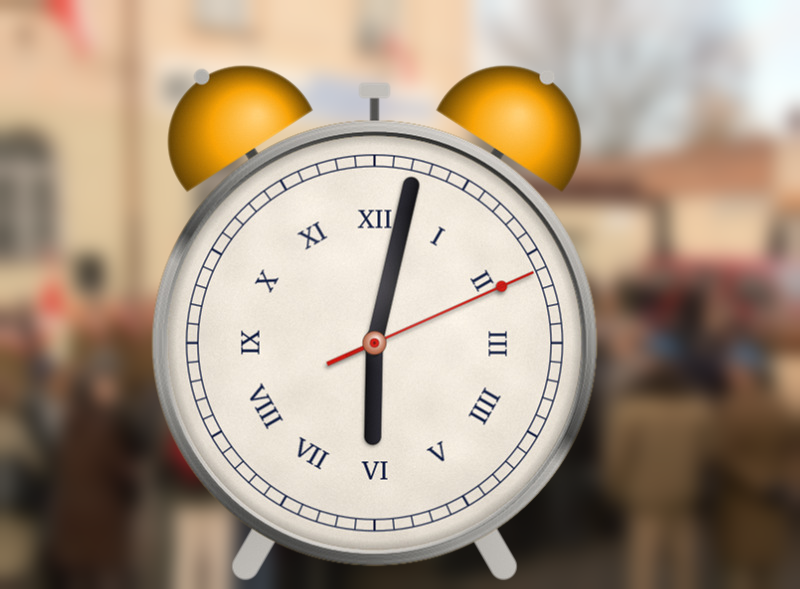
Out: {"hour": 6, "minute": 2, "second": 11}
